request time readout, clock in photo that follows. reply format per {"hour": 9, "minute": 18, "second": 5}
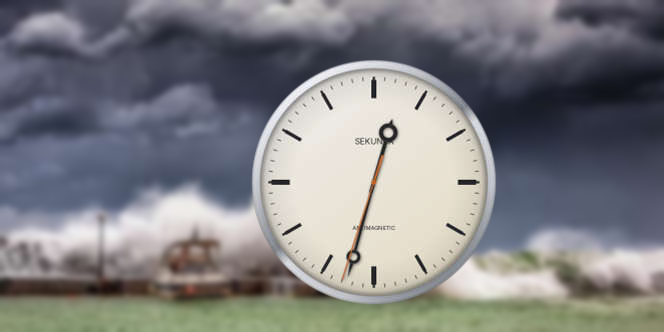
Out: {"hour": 12, "minute": 32, "second": 33}
